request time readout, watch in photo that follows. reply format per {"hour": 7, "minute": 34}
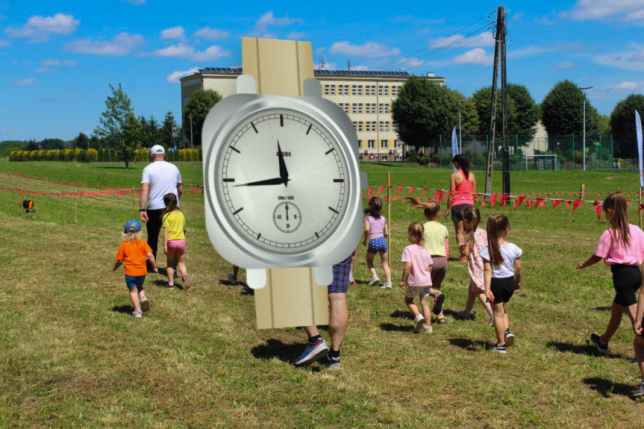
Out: {"hour": 11, "minute": 44}
